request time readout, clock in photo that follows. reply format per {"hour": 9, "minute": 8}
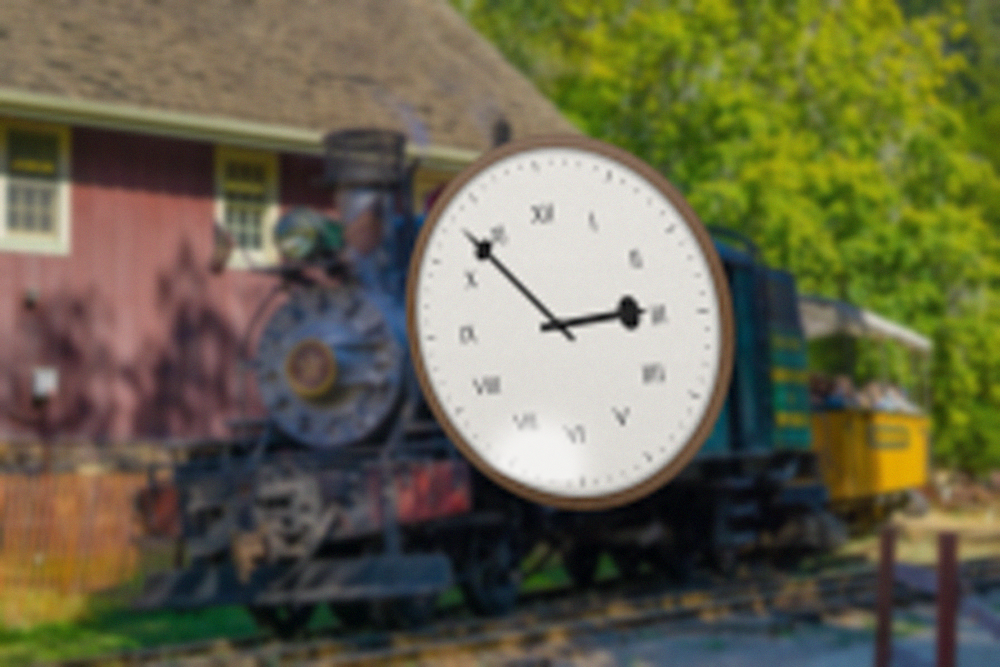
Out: {"hour": 2, "minute": 53}
